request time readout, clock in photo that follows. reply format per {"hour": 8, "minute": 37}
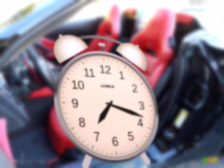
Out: {"hour": 7, "minute": 18}
